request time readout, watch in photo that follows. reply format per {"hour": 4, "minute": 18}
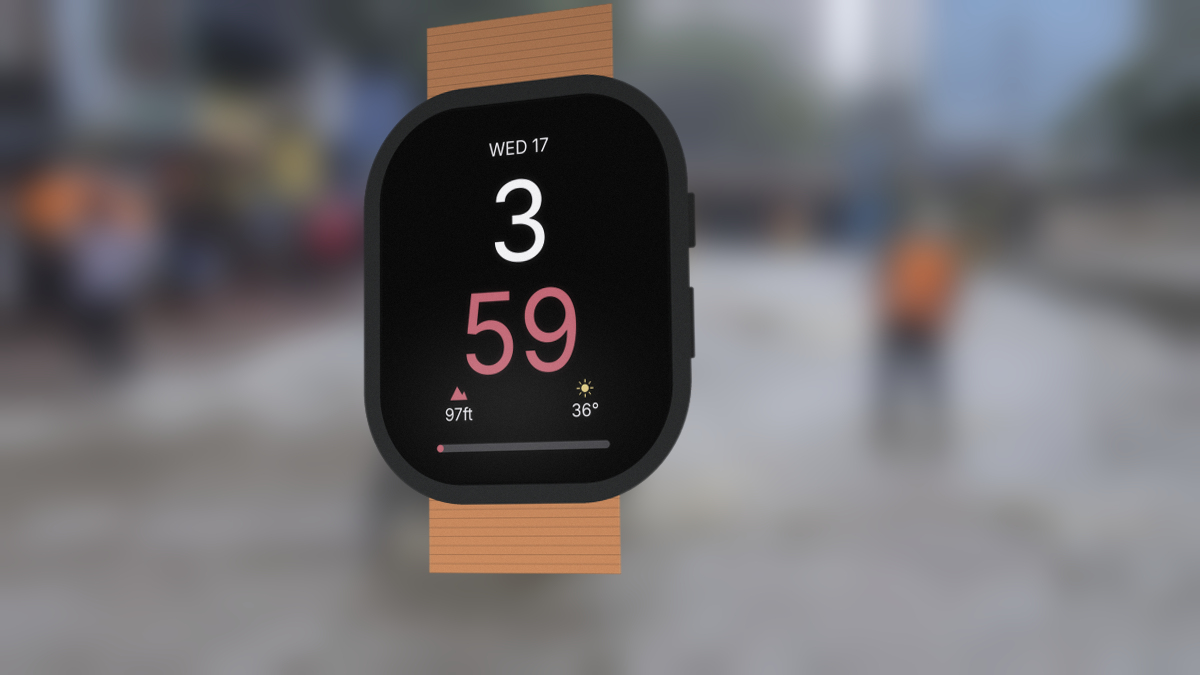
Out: {"hour": 3, "minute": 59}
